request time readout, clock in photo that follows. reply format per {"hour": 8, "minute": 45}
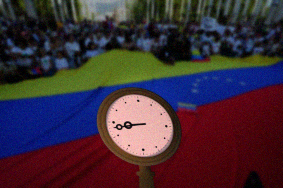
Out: {"hour": 8, "minute": 43}
